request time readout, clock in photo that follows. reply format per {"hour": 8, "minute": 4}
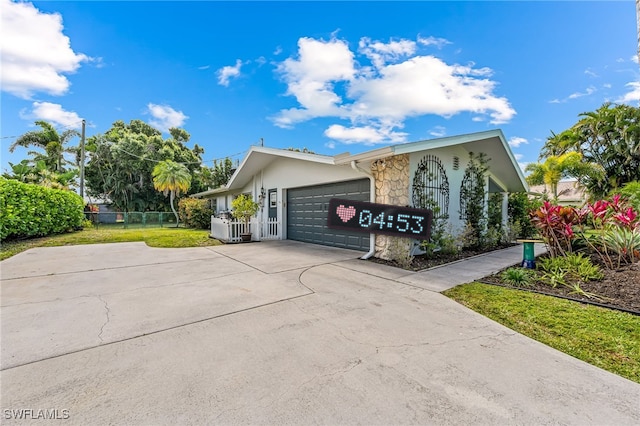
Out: {"hour": 4, "minute": 53}
